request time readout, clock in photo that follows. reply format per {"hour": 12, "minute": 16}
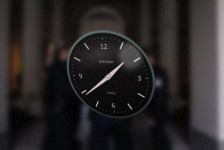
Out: {"hour": 1, "minute": 39}
